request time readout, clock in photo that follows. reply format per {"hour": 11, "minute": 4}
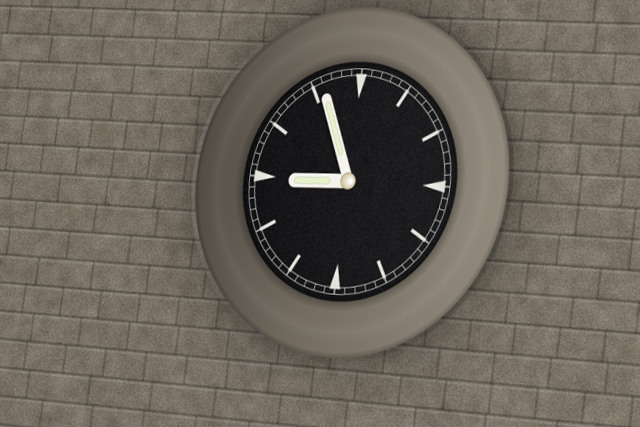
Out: {"hour": 8, "minute": 56}
